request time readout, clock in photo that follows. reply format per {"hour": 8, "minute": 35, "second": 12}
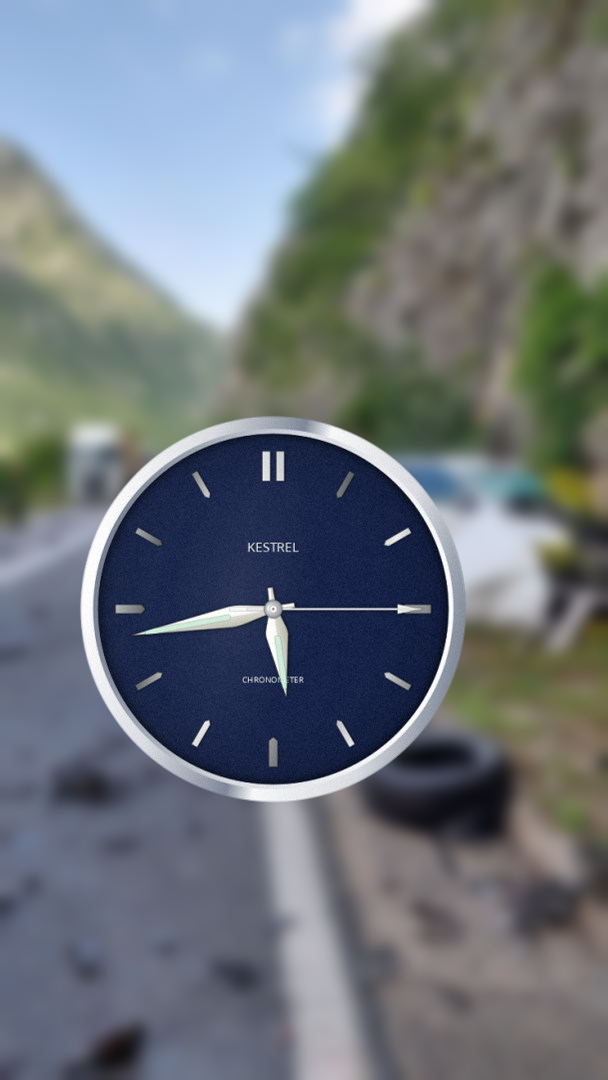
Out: {"hour": 5, "minute": 43, "second": 15}
